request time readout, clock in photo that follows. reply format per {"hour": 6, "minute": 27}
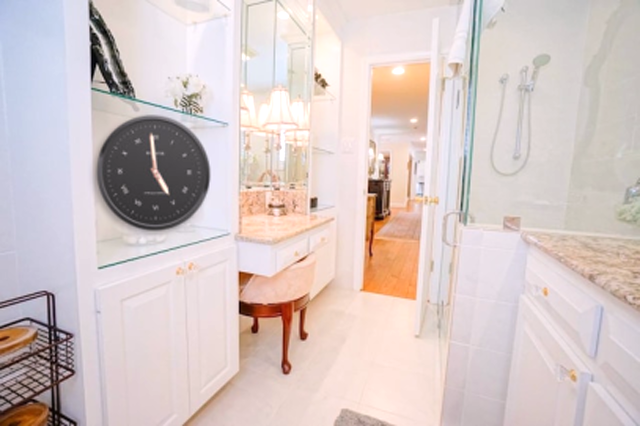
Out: {"hour": 4, "minute": 59}
